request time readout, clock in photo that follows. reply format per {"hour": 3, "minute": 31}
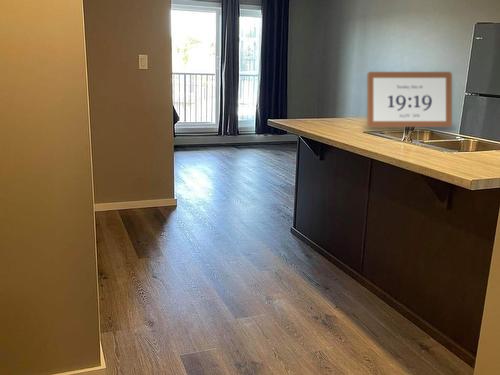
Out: {"hour": 19, "minute": 19}
